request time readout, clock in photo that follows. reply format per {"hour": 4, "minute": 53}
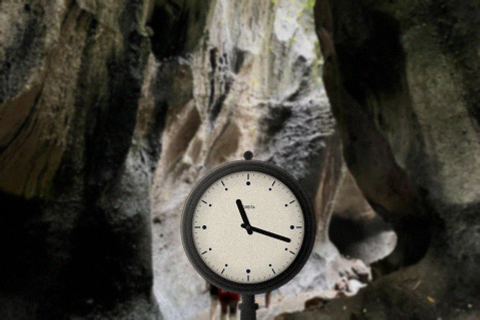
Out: {"hour": 11, "minute": 18}
